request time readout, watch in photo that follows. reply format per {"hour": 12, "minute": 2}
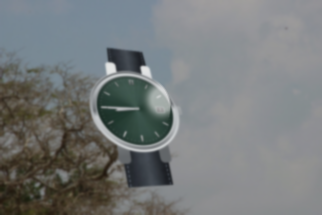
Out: {"hour": 8, "minute": 45}
